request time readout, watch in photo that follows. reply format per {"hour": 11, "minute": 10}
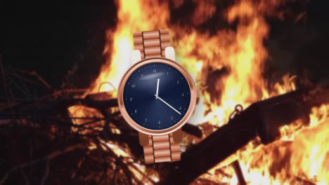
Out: {"hour": 12, "minute": 22}
